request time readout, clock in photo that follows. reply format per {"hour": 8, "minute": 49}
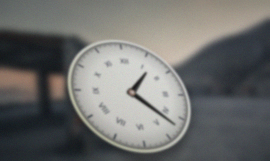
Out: {"hour": 1, "minute": 22}
